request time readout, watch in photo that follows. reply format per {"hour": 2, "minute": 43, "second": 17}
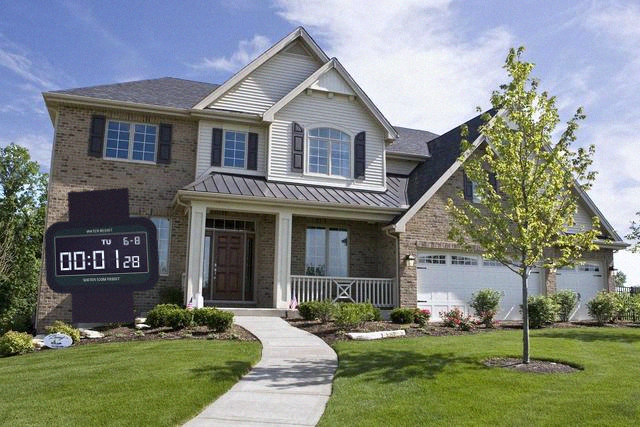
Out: {"hour": 0, "minute": 1, "second": 28}
